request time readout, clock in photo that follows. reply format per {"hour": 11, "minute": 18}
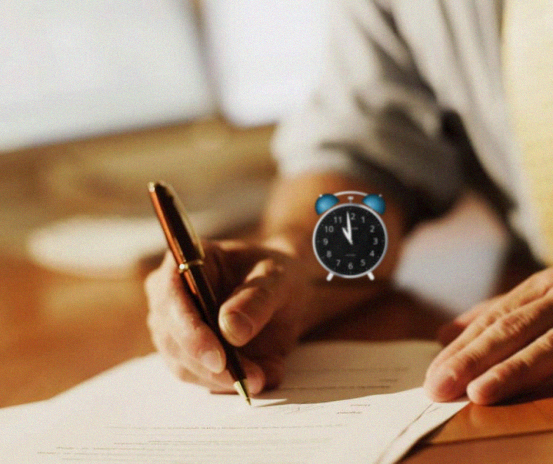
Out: {"hour": 10, "minute": 59}
